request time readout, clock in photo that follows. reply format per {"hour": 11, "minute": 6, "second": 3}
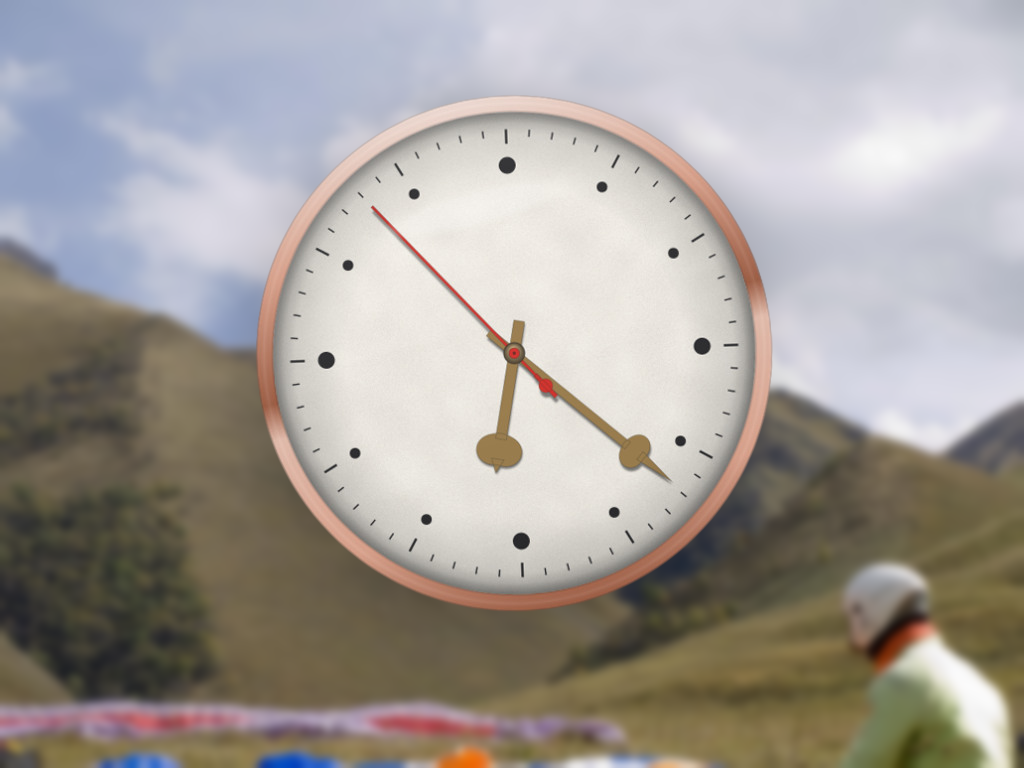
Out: {"hour": 6, "minute": 21, "second": 53}
